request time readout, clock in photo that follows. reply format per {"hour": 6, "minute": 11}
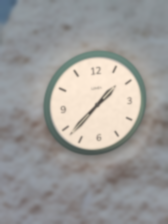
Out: {"hour": 1, "minute": 38}
